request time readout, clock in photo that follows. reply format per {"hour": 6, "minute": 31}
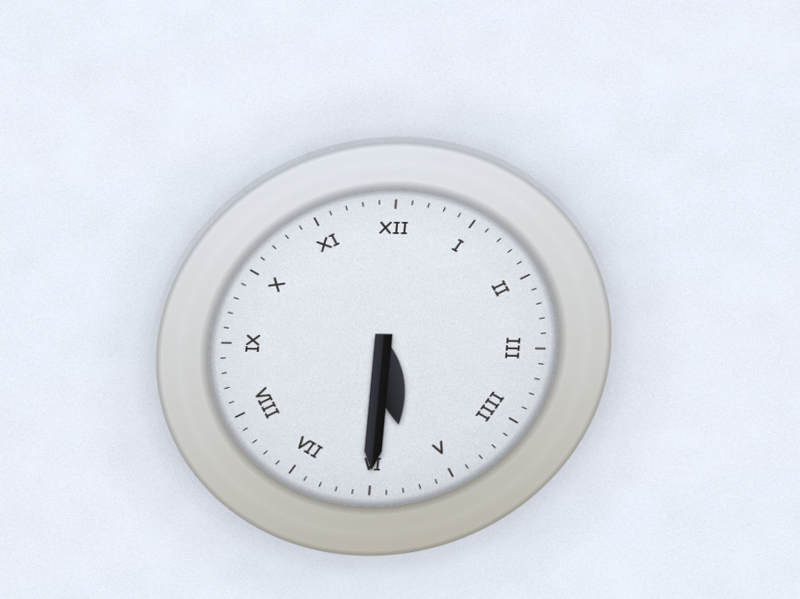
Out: {"hour": 5, "minute": 30}
